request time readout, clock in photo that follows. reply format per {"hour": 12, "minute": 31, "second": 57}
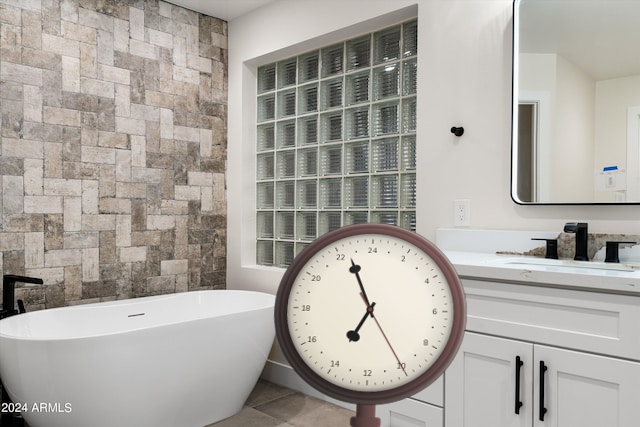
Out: {"hour": 13, "minute": 56, "second": 25}
